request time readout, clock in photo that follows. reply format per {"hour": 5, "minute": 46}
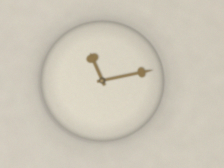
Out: {"hour": 11, "minute": 13}
